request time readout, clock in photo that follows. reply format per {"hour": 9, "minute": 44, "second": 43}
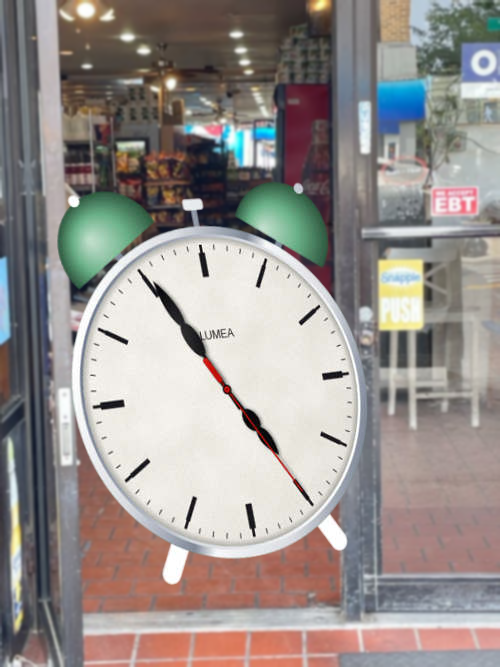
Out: {"hour": 4, "minute": 55, "second": 25}
